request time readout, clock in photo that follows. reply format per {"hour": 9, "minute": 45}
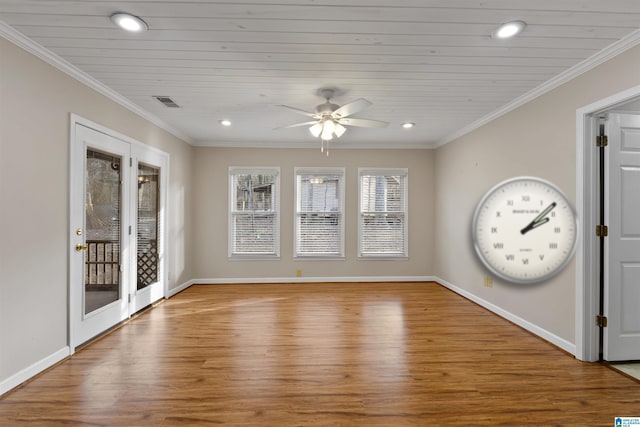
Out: {"hour": 2, "minute": 8}
